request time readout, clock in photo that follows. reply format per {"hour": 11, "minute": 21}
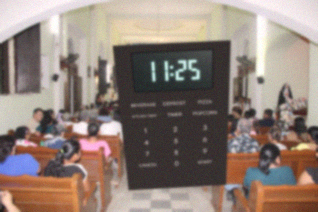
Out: {"hour": 11, "minute": 25}
